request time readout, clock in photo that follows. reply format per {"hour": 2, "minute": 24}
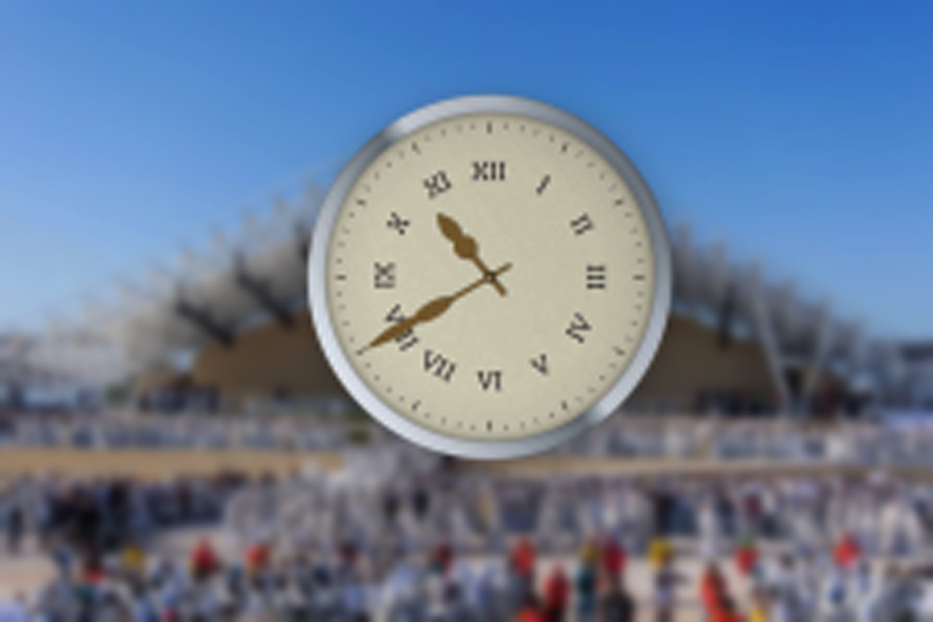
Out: {"hour": 10, "minute": 40}
